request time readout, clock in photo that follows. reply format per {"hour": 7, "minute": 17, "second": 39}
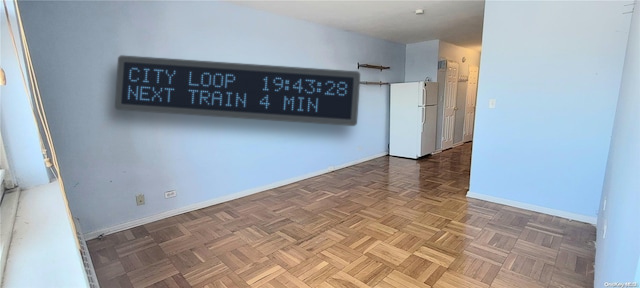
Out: {"hour": 19, "minute": 43, "second": 28}
